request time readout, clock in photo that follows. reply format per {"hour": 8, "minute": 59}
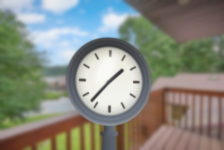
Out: {"hour": 1, "minute": 37}
